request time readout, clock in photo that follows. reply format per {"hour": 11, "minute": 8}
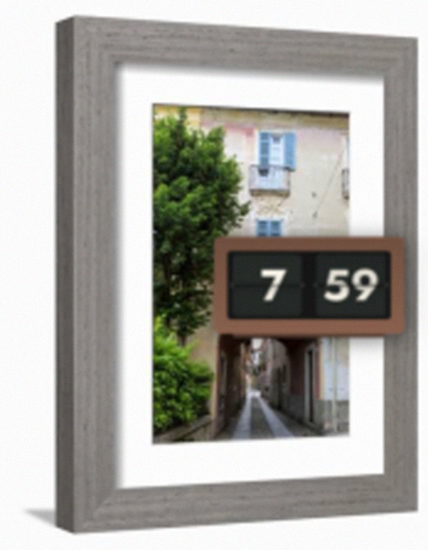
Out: {"hour": 7, "minute": 59}
